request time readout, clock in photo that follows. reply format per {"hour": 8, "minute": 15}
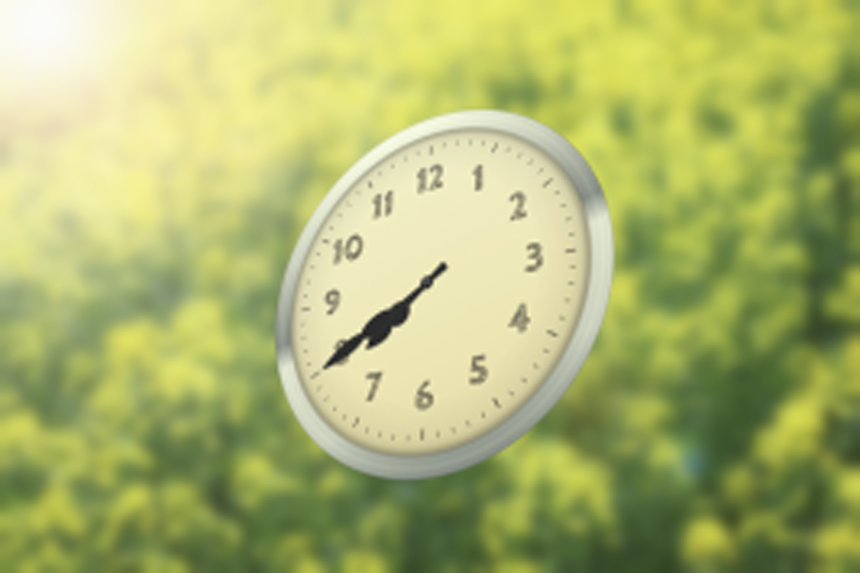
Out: {"hour": 7, "minute": 40}
